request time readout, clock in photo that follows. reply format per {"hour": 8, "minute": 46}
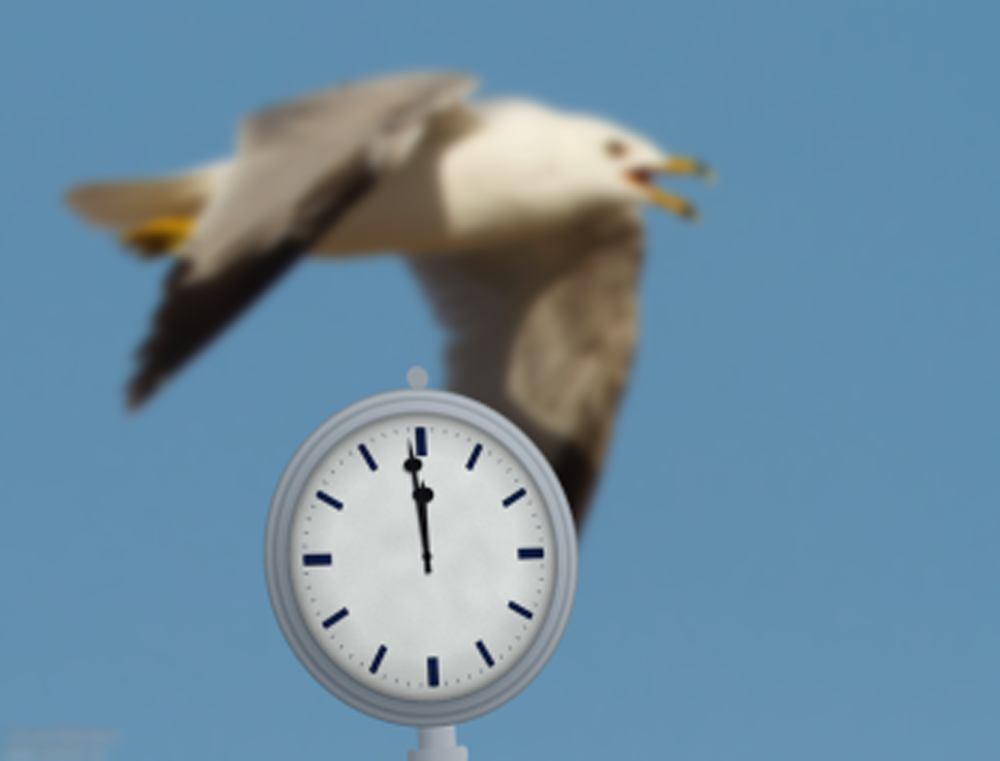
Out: {"hour": 11, "minute": 59}
